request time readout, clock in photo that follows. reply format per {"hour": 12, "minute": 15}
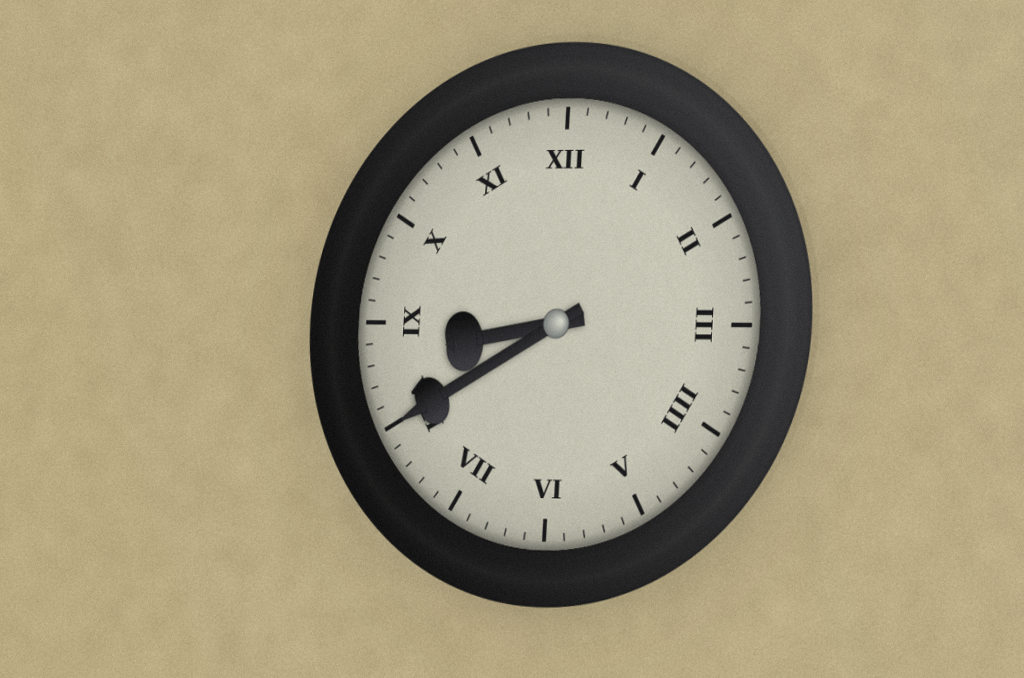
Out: {"hour": 8, "minute": 40}
